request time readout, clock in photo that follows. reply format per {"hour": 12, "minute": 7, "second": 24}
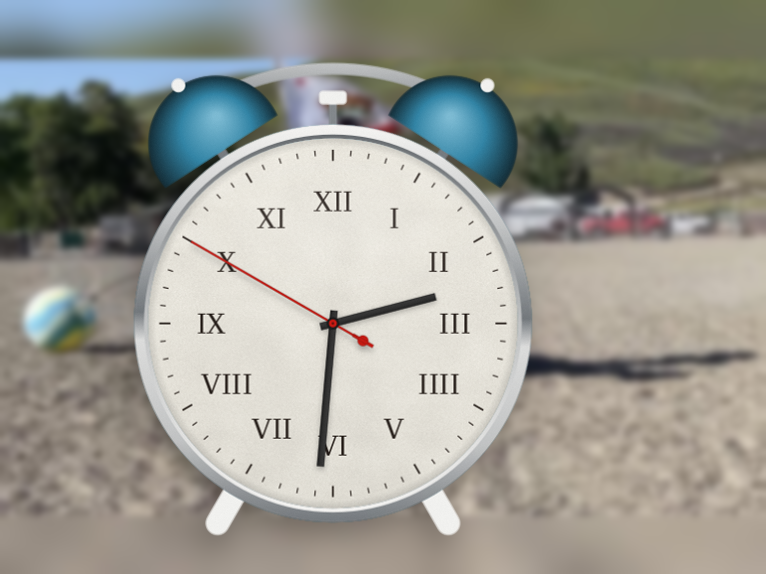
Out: {"hour": 2, "minute": 30, "second": 50}
